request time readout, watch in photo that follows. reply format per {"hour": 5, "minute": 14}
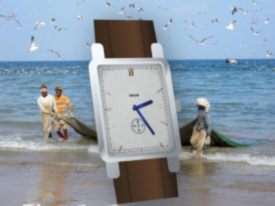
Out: {"hour": 2, "minute": 25}
